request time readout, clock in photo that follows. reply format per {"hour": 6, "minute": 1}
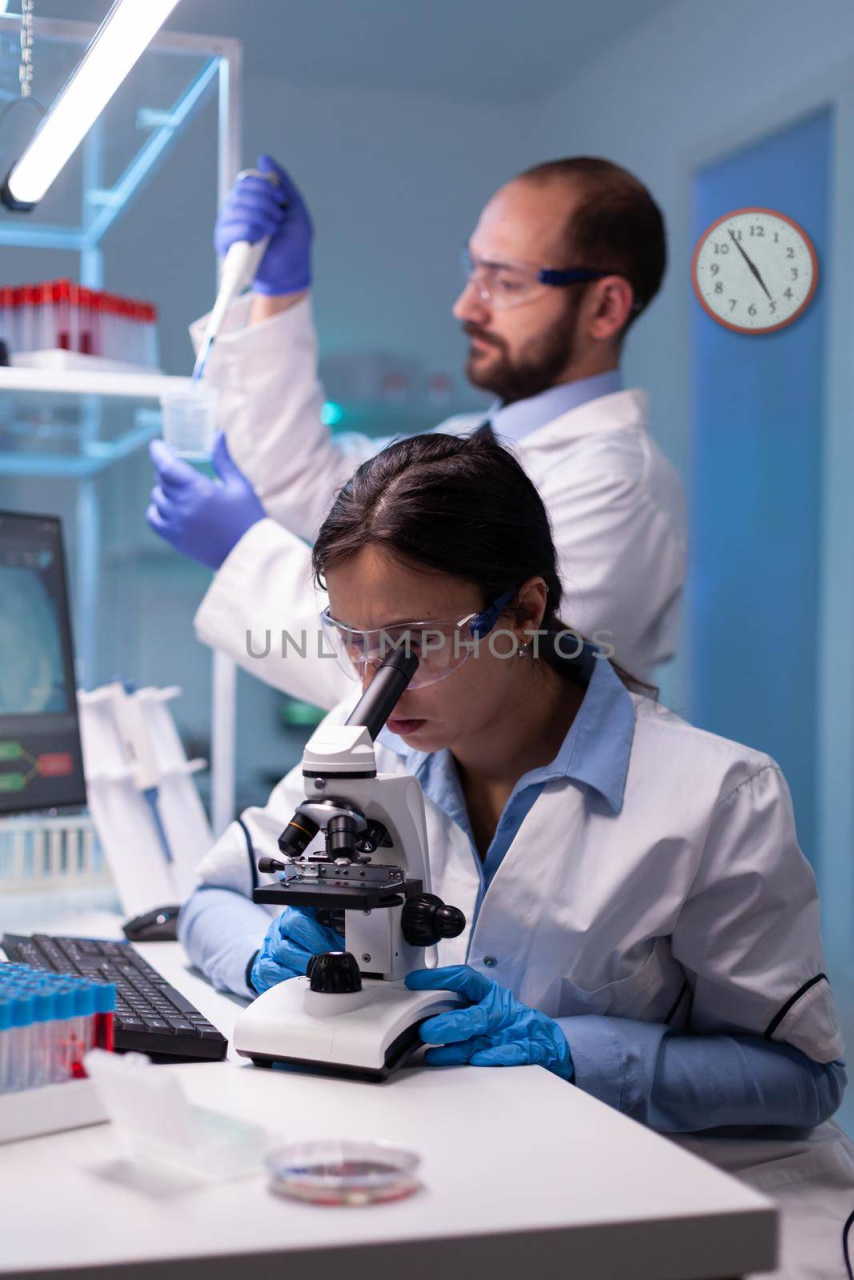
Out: {"hour": 4, "minute": 54}
